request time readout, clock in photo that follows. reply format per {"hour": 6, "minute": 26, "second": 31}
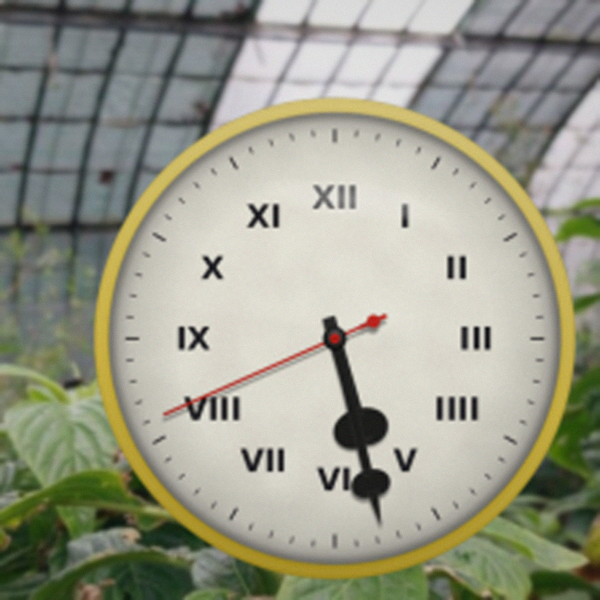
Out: {"hour": 5, "minute": 27, "second": 41}
